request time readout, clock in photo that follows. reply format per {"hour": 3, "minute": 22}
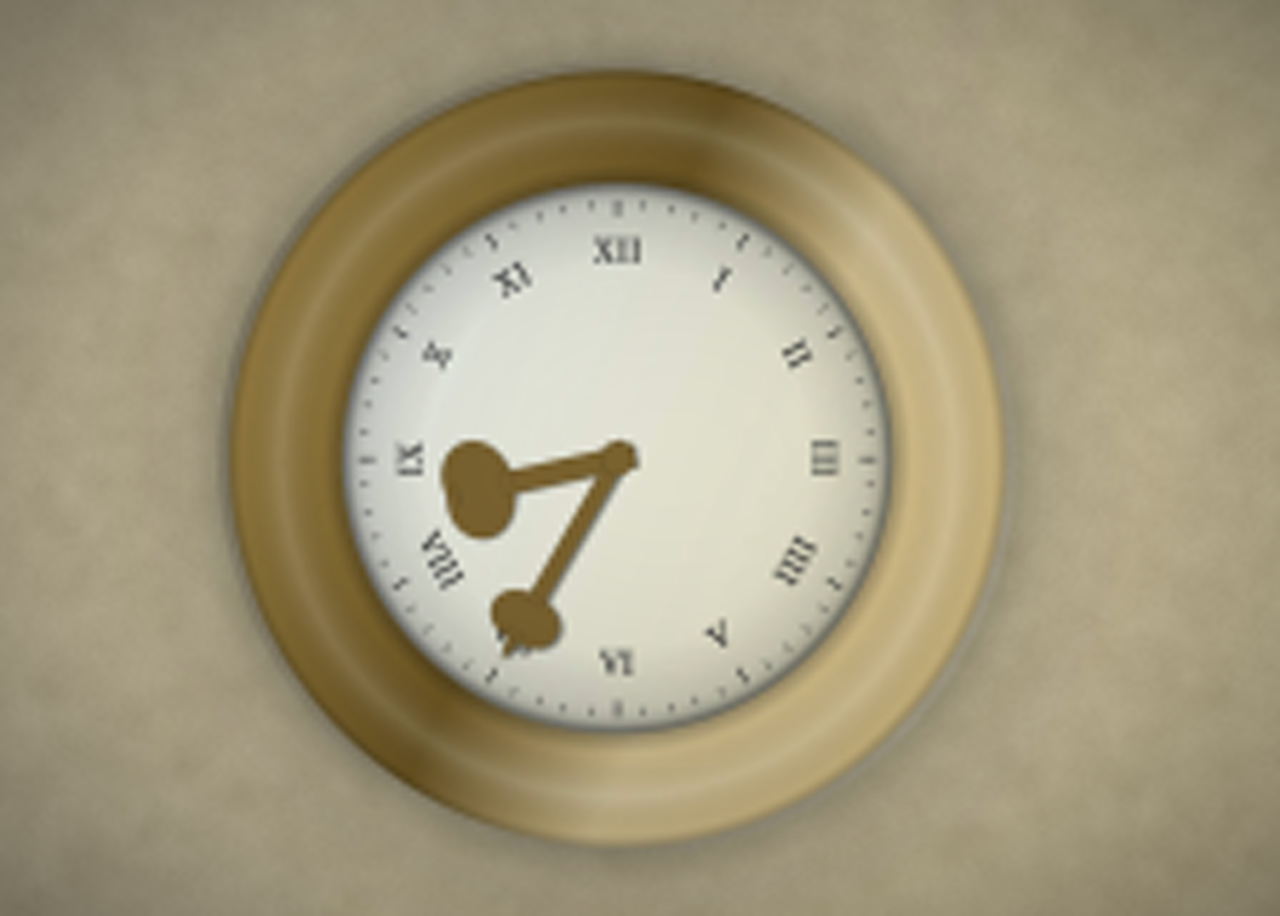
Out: {"hour": 8, "minute": 35}
